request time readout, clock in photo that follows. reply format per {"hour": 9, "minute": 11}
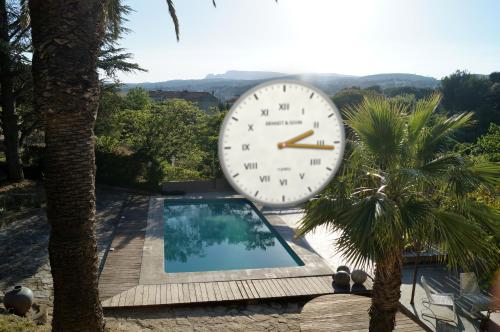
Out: {"hour": 2, "minute": 16}
